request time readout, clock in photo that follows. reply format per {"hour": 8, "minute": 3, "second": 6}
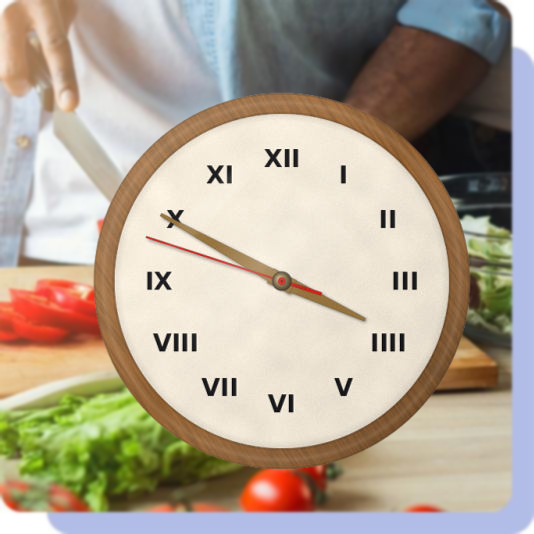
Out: {"hour": 3, "minute": 49, "second": 48}
